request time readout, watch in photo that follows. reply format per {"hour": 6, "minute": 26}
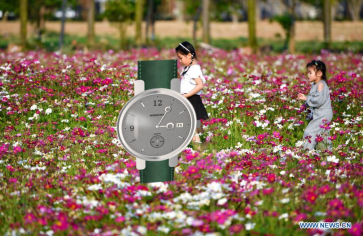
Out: {"hour": 3, "minute": 5}
